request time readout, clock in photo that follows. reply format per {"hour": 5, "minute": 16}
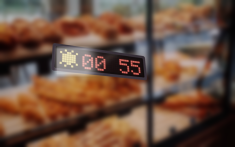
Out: {"hour": 0, "minute": 55}
